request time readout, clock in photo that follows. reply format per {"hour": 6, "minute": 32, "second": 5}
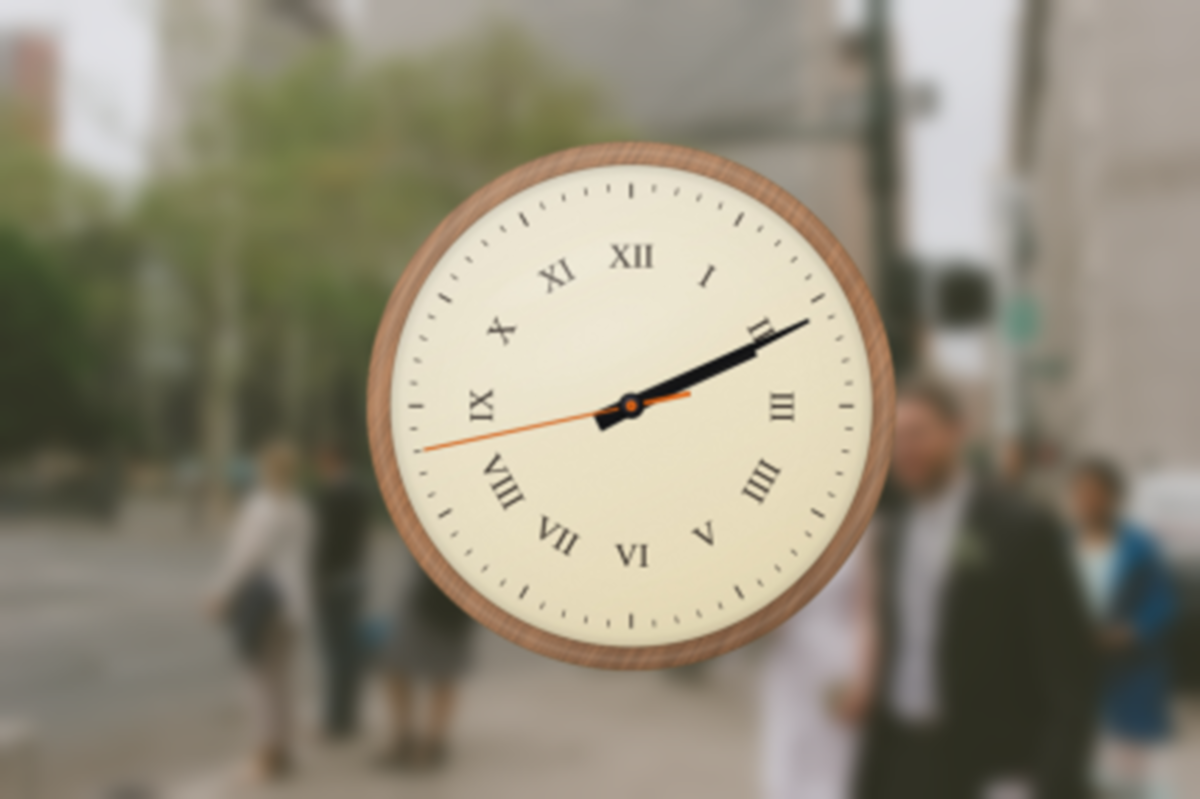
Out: {"hour": 2, "minute": 10, "second": 43}
